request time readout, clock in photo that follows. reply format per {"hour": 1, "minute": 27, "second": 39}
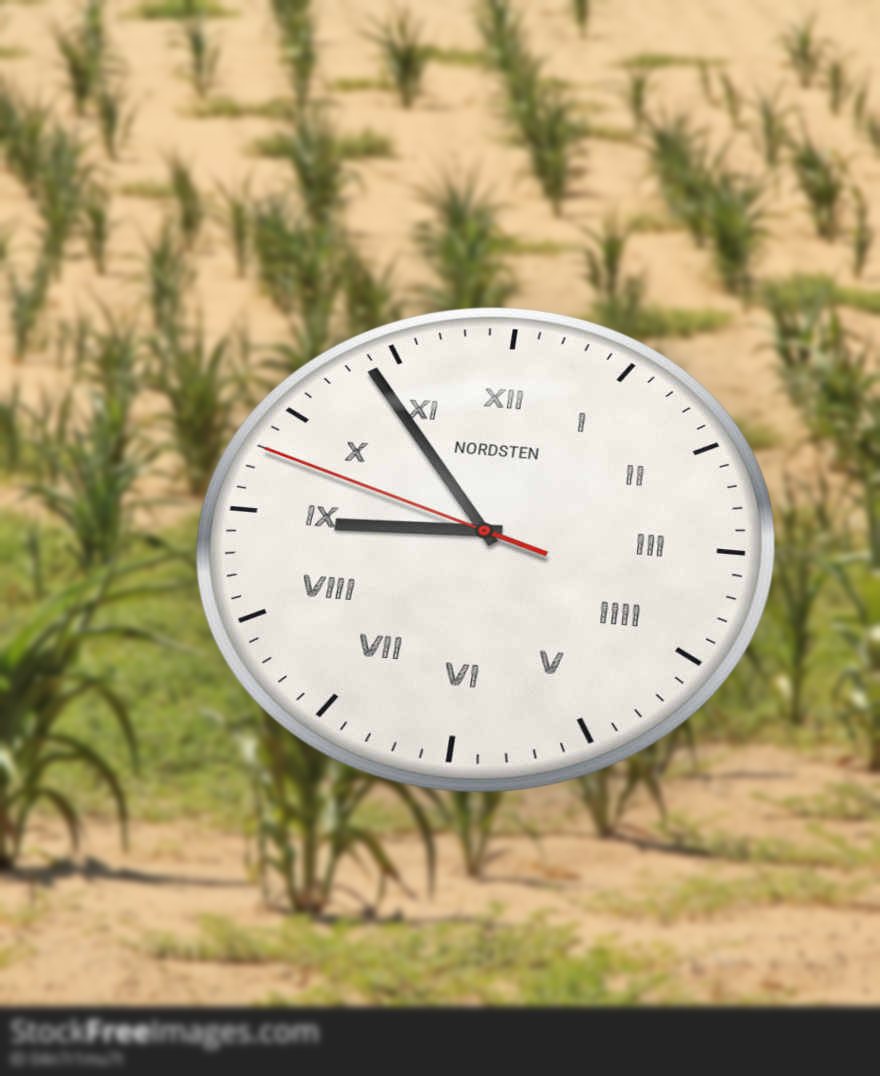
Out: {"hour": 8, "minute": 53, "second": 48}
